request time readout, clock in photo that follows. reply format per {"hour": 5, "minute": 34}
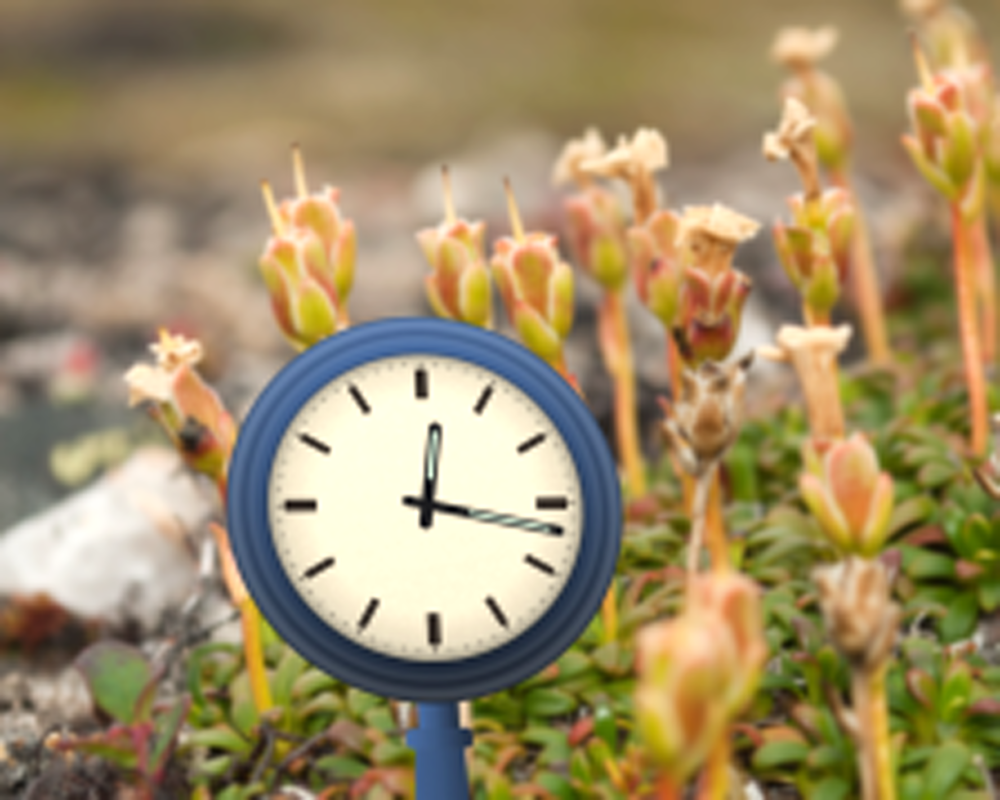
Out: {"hour": 12, "minute": 17}
